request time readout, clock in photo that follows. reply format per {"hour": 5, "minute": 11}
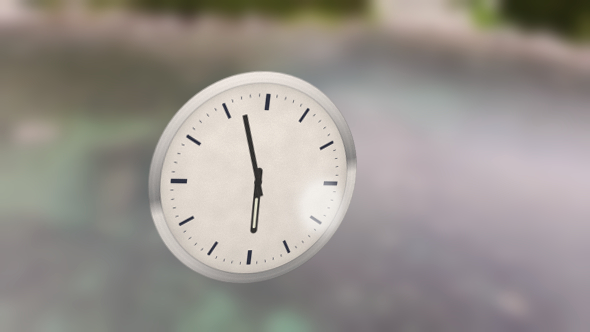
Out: {"hour": 5, "minute": 57}
